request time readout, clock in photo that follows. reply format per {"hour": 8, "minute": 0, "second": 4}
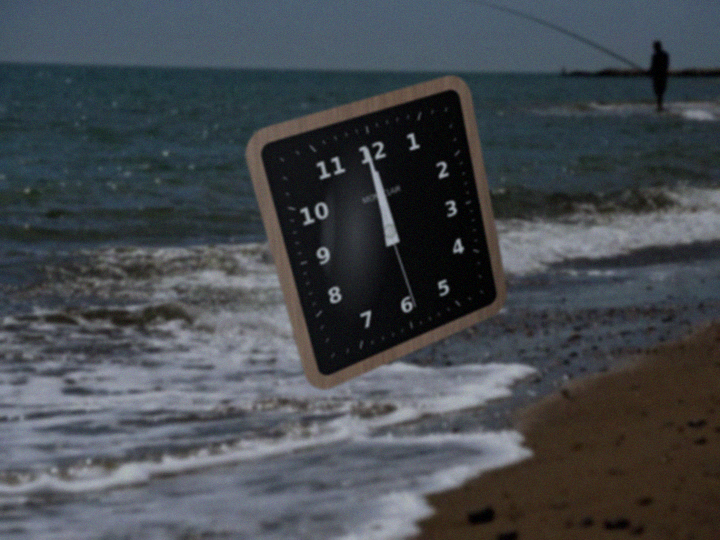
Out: {"hour": 11, "minute": 59, "second": 29}
